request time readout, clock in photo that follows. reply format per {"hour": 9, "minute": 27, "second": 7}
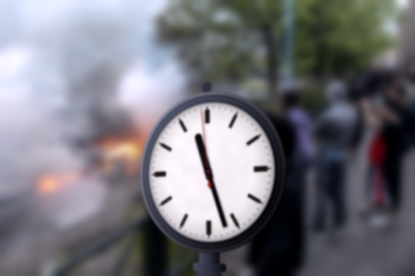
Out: {"hour": 11, "minute": 26, "second": 59}
